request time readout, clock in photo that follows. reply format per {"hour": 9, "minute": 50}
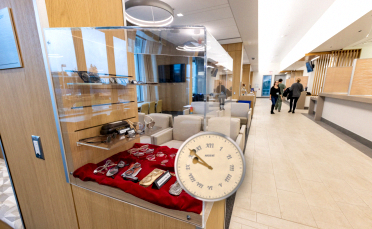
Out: {"hour": 9, "minute": 52}
